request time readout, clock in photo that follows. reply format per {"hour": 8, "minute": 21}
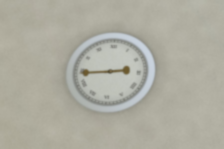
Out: {"hour": 2, "minute": 44}
